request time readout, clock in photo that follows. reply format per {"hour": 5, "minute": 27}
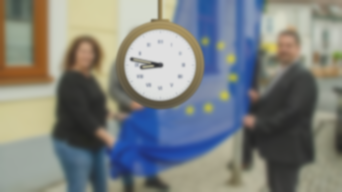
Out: {"hour": 8, "minute": 47}
